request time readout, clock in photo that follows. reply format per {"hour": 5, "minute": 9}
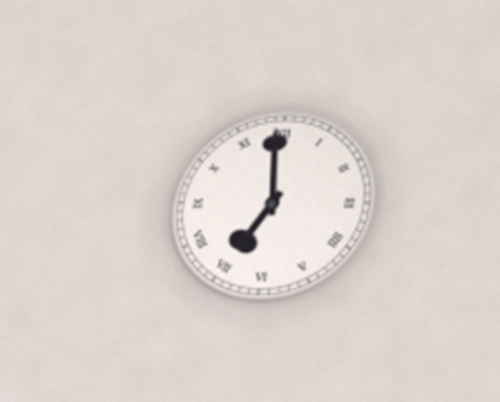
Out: {"hour": 6, "minute": 59}
